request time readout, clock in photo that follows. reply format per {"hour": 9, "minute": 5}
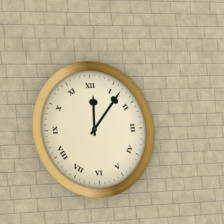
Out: {"hour": 12, "minute": 7}
